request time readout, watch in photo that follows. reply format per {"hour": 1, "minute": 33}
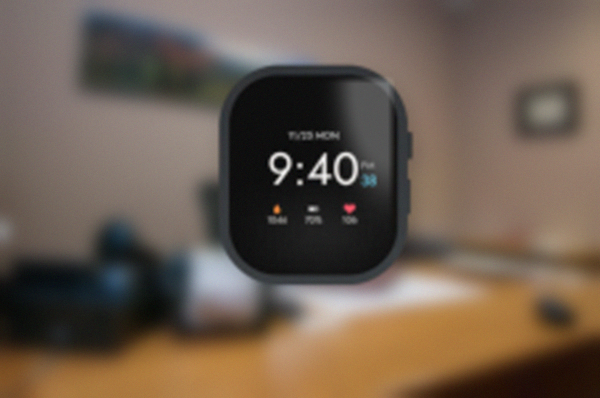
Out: {"hour": 9, "minute": 40}
